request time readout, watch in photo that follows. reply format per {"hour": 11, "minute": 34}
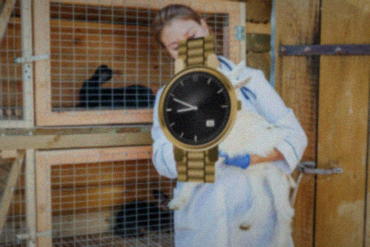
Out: {"hour": 8, "minute": 49}
